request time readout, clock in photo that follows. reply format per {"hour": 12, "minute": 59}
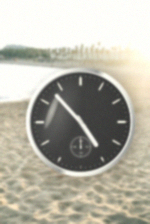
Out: {"hour": 4, "minute": 53}
